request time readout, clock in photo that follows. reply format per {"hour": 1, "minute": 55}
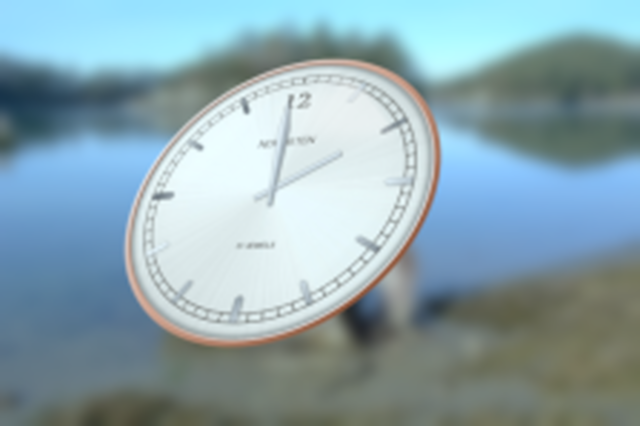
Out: {"hour": 1, "minute": 59}
